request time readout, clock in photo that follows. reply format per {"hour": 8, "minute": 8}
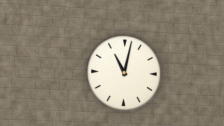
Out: {"hour": 11, "minute": 2}
